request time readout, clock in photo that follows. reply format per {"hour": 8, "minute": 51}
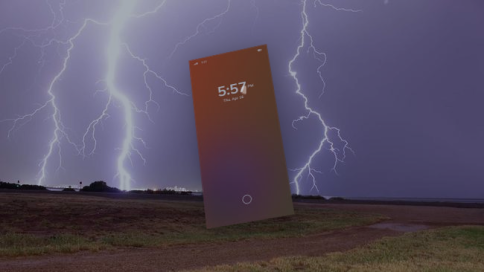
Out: {"hour": 5, "minute": 57}
